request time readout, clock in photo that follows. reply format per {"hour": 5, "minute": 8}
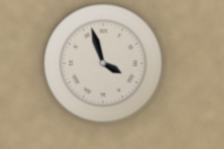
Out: {"hour": 3, "minute": 57}
